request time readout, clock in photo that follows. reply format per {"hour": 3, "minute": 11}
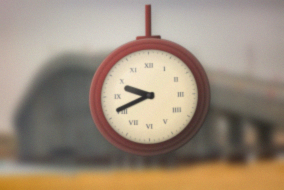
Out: {"hour": 9, "minute": 41}
